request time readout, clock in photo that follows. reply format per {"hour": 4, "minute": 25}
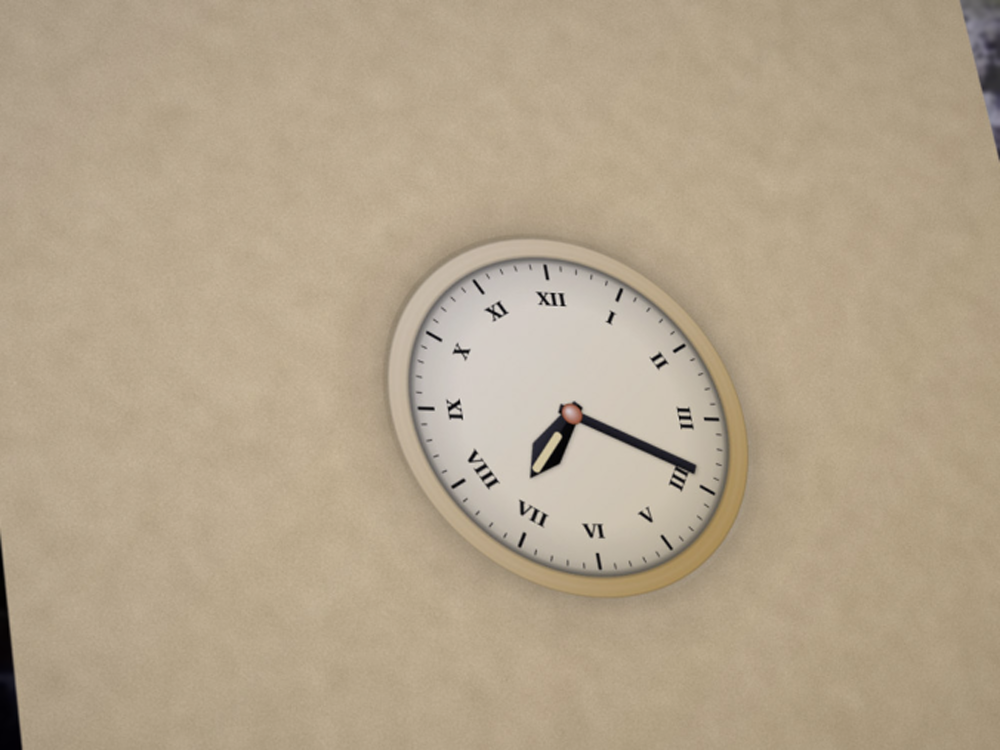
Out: {"hour": 7, "minute": 19}
